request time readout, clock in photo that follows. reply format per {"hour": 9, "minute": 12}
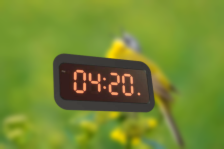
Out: {"hour": 4, "minute": 20}
